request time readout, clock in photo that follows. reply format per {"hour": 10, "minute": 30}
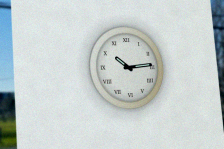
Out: {"hour": 10, "minute": 14}
